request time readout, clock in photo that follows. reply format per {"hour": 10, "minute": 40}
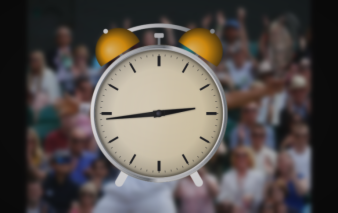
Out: {"hour": 2, "minute": 44}
